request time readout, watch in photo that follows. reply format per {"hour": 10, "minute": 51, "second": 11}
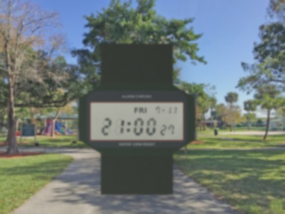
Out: {"hour": 21, "minute": 0, "second": 27}
